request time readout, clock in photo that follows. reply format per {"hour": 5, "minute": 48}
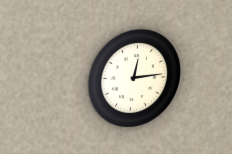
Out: {"hour": 12, "minute": 14}
